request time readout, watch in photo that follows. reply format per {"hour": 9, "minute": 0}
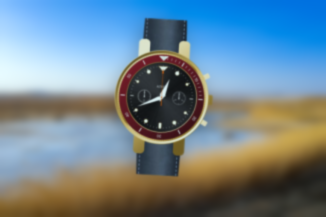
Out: {"hour": 12, "minute": 41}
